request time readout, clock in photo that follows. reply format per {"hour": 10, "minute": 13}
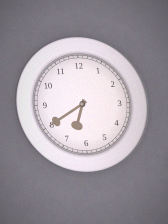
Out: {"hour": 6, "minute": 40}
